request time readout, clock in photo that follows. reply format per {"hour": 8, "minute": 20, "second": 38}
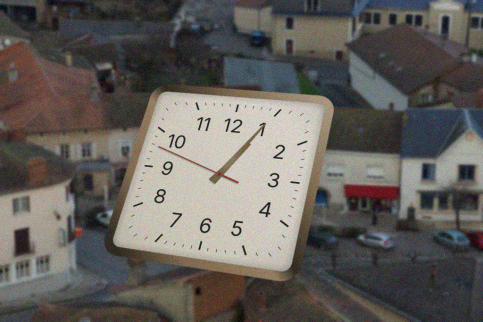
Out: {"hour": 1, "minute": 4, "second": 48}
